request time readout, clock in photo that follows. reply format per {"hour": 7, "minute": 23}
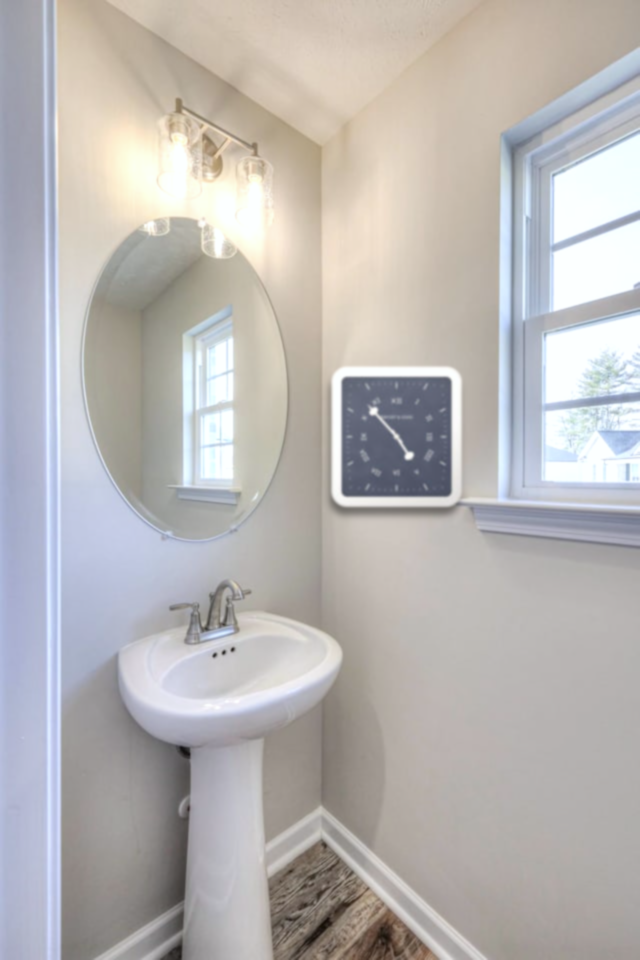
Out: {"hour": 4, "minute": 53}
